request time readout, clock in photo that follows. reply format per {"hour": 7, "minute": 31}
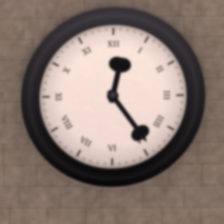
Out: {"hour": 12, "minute": 24}
